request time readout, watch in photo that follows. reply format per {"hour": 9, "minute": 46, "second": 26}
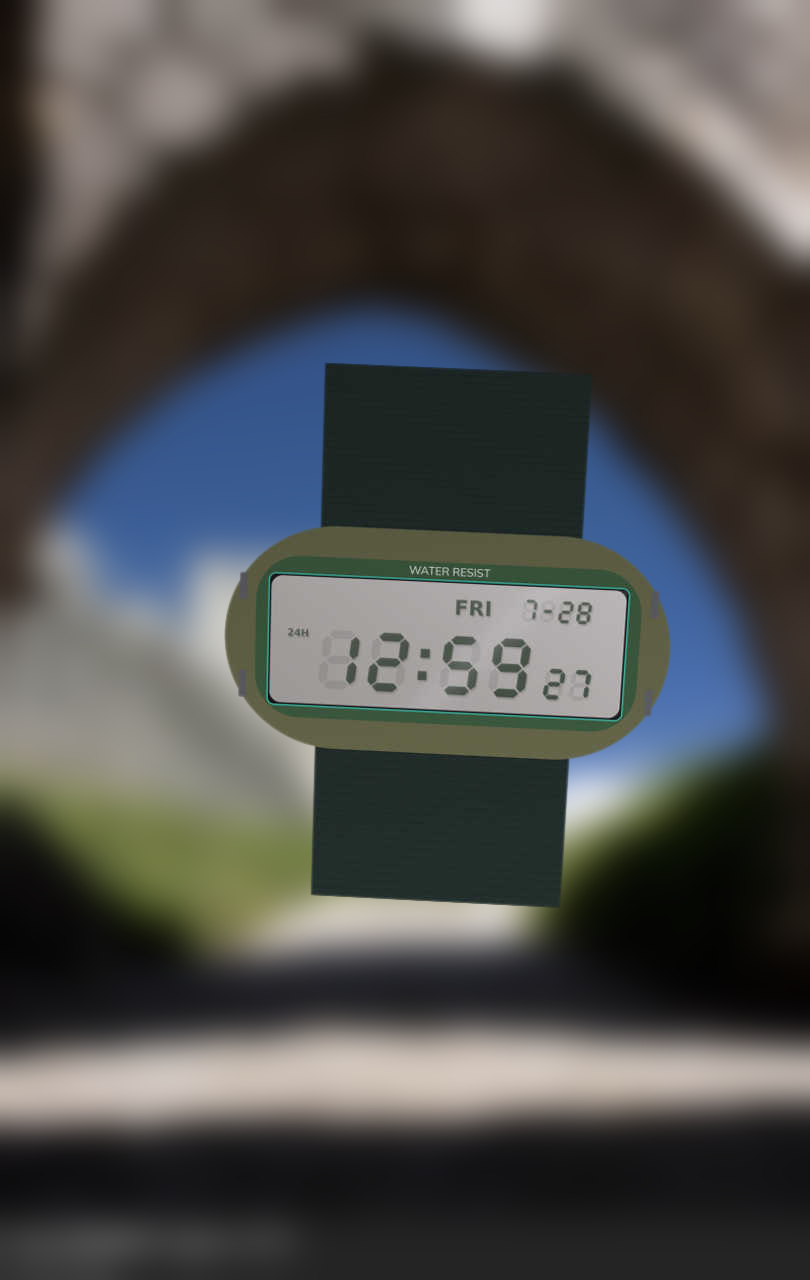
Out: {"hour": 12, "minute": 59, "second": 27}
